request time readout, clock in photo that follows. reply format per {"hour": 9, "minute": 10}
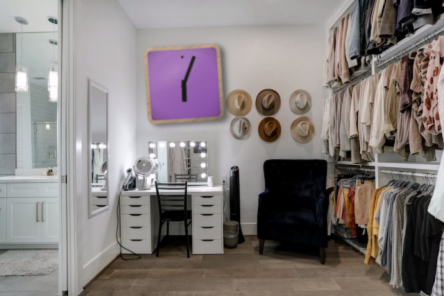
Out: {"hour": 6, "minute": 4}
